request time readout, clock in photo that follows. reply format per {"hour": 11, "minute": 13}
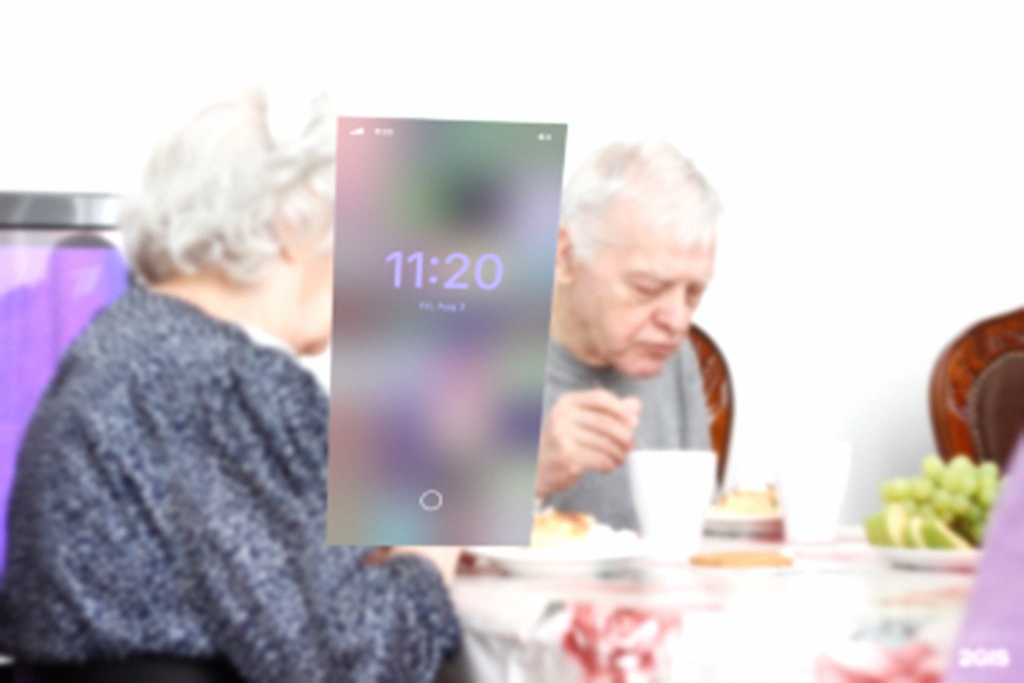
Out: {"hour": 11, "minute": 20}
